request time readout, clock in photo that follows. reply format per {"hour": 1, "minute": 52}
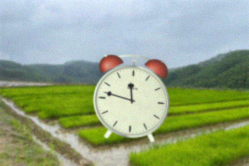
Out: {"hour": 11, "minute": 47}
